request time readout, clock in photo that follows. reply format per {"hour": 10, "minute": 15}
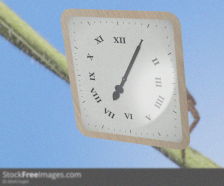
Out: {"hour": 7, "minute": 5}
